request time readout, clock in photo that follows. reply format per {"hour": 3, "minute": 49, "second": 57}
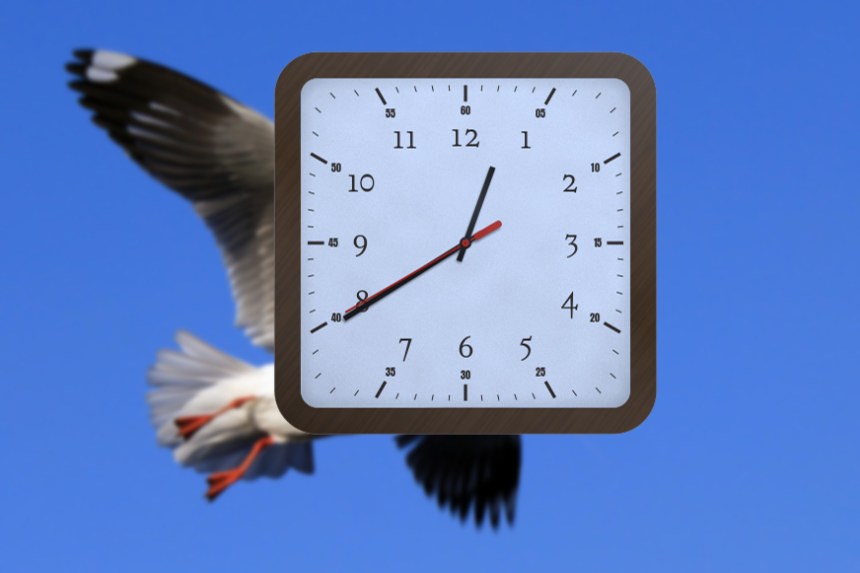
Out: {"hour": 12, "minute": 39, "second": 40}
